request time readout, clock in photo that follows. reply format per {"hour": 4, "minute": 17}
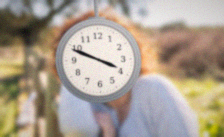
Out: {"hour": 3, "minute": 49}
